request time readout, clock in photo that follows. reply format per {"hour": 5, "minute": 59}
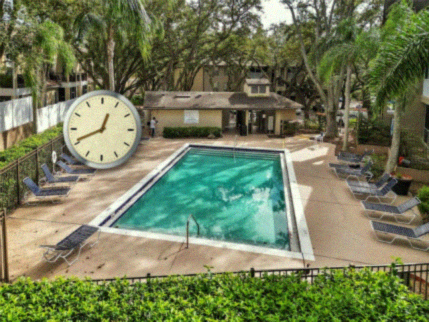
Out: {"hour": 12, "minute": 41}
